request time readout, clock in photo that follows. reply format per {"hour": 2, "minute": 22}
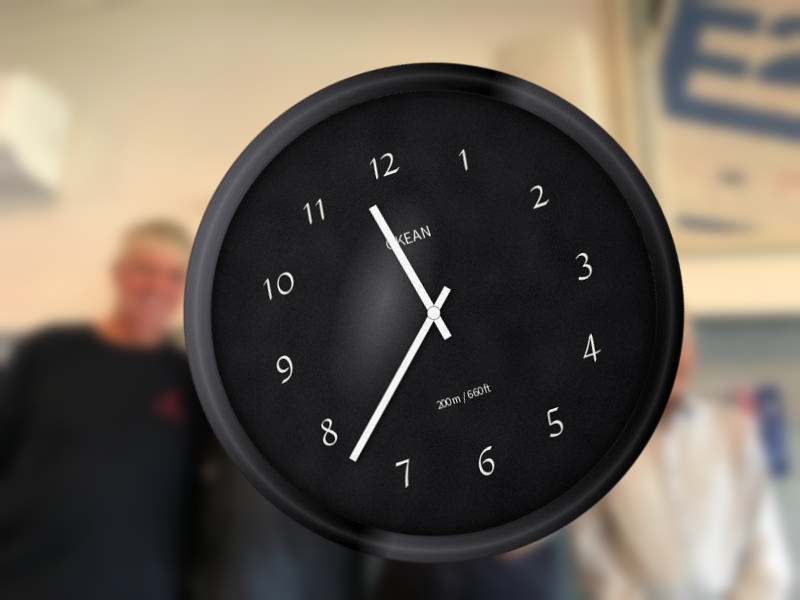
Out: {"hour": 11, "minute": 38}
